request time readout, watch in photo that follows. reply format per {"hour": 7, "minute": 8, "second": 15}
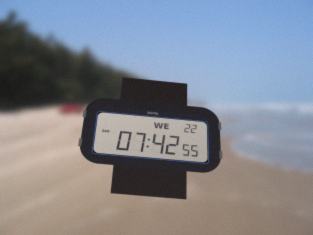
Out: {"hour": 7, "minute": 42, "second": 55}
